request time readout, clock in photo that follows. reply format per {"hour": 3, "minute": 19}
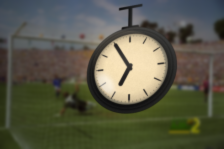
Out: {"hour": 6, "minute": 55}
